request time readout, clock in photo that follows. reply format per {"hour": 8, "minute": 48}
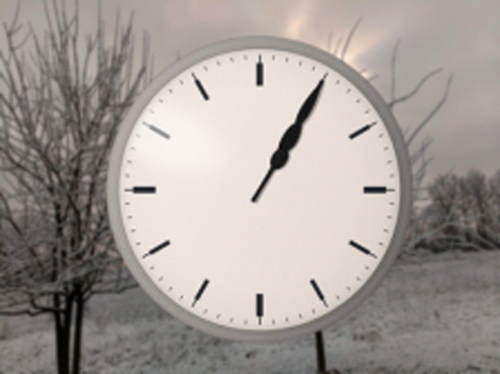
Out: {"hour": 1, "minute": 5}
